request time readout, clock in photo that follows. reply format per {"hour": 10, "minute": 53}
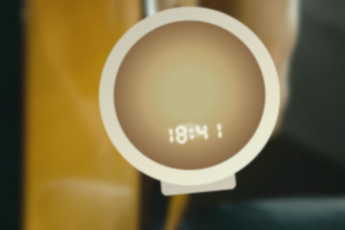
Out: {"hour": 18, "minute": 41}
